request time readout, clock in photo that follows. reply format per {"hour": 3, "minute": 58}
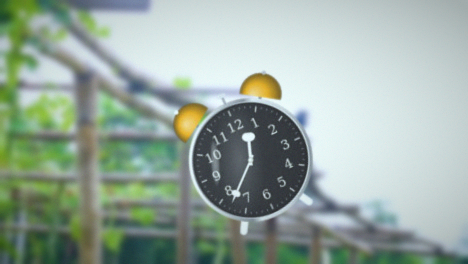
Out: {"hour": 12, "minute": 38}
